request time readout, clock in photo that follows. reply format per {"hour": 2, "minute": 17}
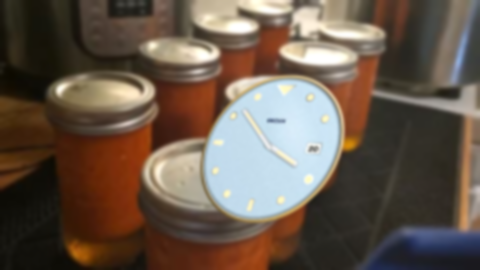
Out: {"hour": 3, "minute": 52}
